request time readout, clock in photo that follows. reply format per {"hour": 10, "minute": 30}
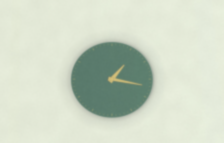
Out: {"hour": 1, "minute": 17}
